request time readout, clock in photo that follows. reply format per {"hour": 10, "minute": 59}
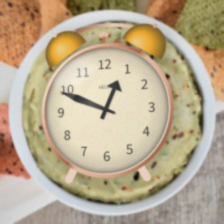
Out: {"hour": 12, "minute": 49}
